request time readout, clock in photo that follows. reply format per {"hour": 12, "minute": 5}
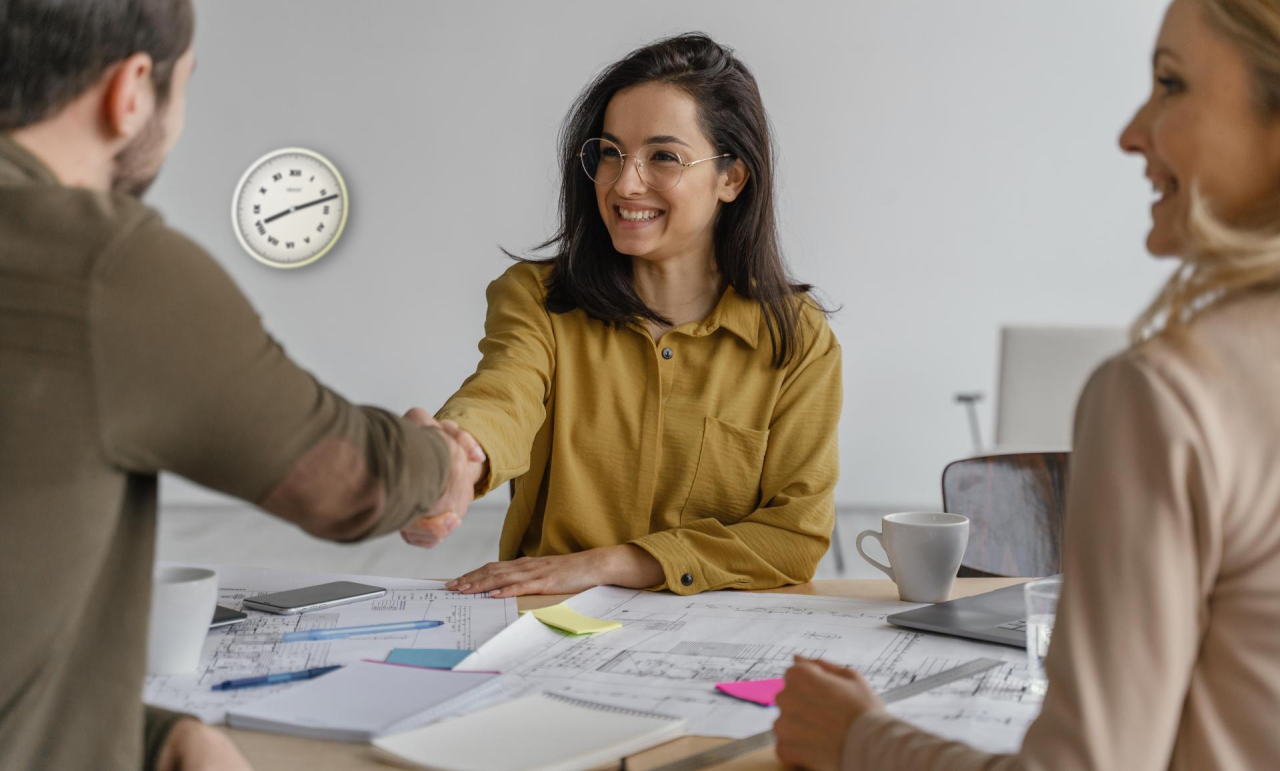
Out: {"hour": 8, "minute": 12}
